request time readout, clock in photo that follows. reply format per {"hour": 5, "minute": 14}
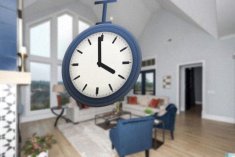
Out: {"hour": 3, "minute": 59}
